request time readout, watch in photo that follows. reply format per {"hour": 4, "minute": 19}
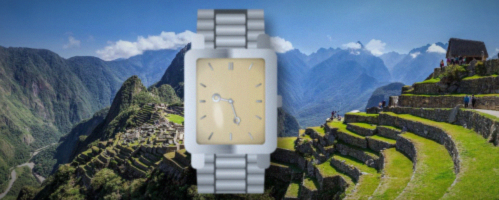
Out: {"hour": 9, "minute": 27}
